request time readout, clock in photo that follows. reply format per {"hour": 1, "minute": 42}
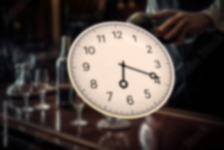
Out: {"hour": 6, "minute": 19}
